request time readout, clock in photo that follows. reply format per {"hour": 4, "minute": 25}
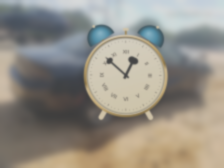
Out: {"hour": 12, "minute": 52}
